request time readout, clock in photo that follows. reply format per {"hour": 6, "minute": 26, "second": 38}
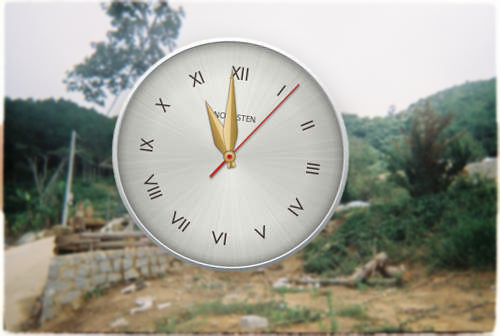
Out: {"hour": 10, "minute": 59, "second": 6}
